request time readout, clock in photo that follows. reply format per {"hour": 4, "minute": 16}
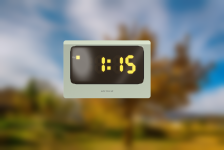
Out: {"hour": 1, "minute": 15}
